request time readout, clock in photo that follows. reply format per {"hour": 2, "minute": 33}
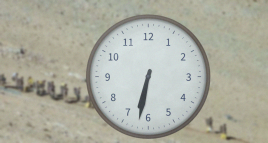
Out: {"hour": 6, "minute": 32}
